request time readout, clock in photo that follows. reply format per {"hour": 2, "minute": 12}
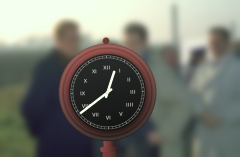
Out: {"hour": 12, "minute": 39}
